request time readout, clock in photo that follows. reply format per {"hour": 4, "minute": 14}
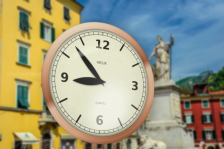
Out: {"hour": 8, "minute": 53}
